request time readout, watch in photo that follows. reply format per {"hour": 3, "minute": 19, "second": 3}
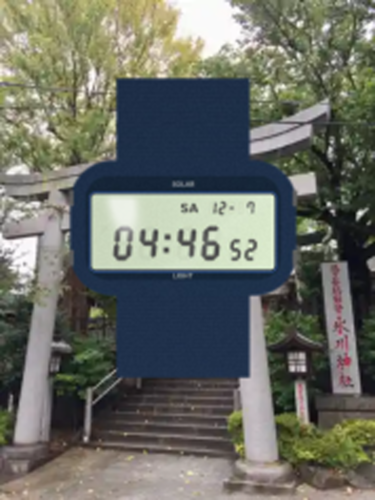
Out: {"hour": 4, "minute": 46, "second": 52}
